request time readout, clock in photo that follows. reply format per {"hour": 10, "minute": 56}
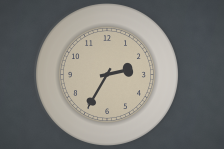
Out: {"hour": 2, "minute": 35}
